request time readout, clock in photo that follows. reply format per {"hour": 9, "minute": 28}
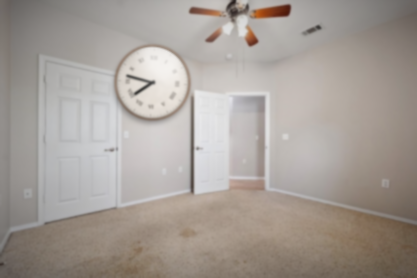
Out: {"hour": 7, "minute": 47}
